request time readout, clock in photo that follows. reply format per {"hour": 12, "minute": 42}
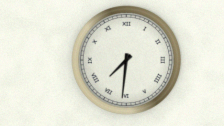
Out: {"hour": 7, "minute": 31}
